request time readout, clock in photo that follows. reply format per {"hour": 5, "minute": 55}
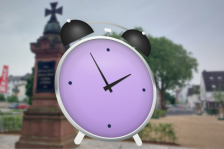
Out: {"hour": 1, "minute": 55}
